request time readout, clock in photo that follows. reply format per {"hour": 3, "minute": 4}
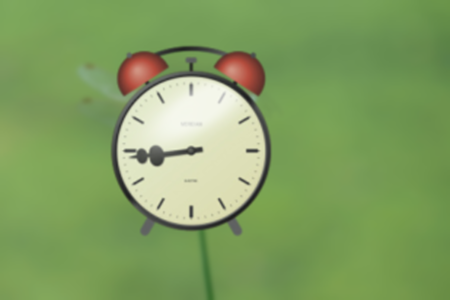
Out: {"hour": 8, "minute": 44}
